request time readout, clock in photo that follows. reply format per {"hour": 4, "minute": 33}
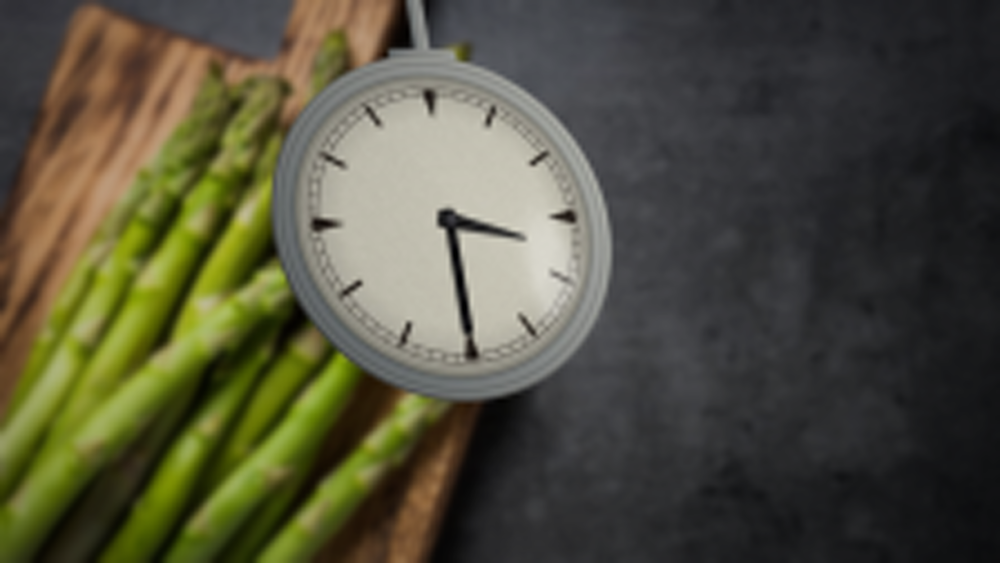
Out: {"hour": 3, "minute": 30}
